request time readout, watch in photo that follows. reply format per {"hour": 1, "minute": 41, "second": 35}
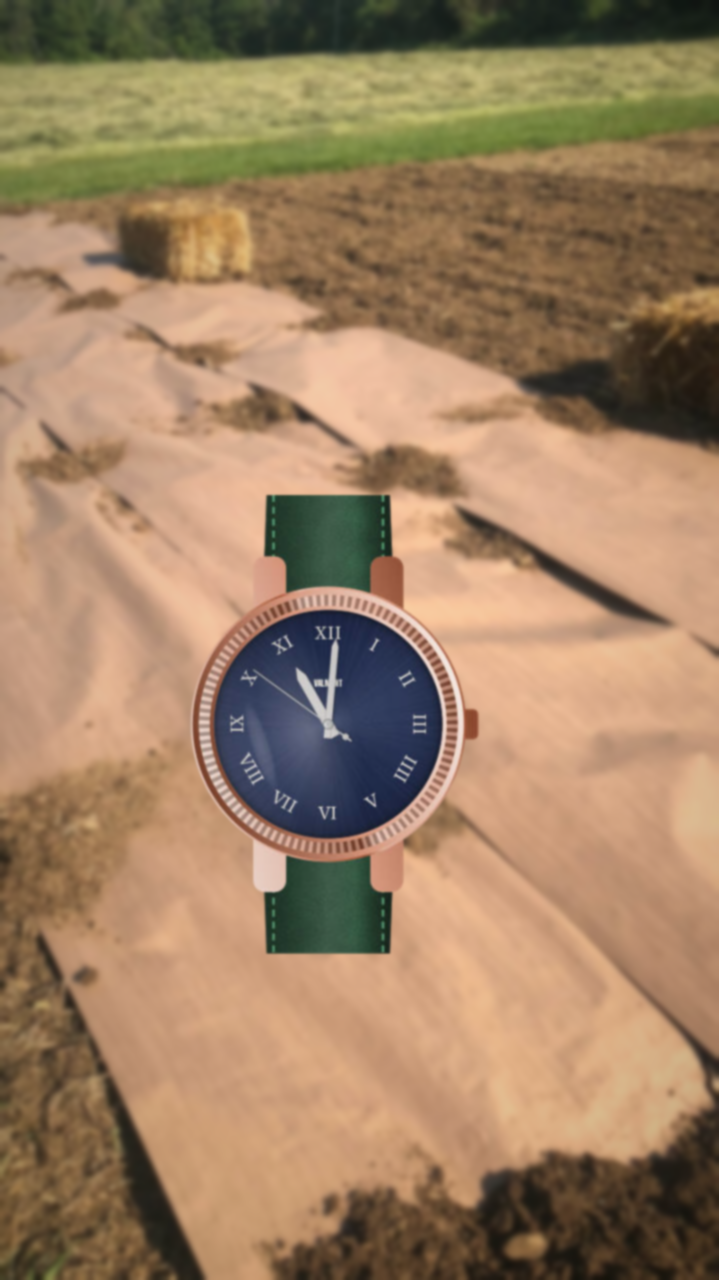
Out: {"hour": 11, "minute": 0, "second": 51}
